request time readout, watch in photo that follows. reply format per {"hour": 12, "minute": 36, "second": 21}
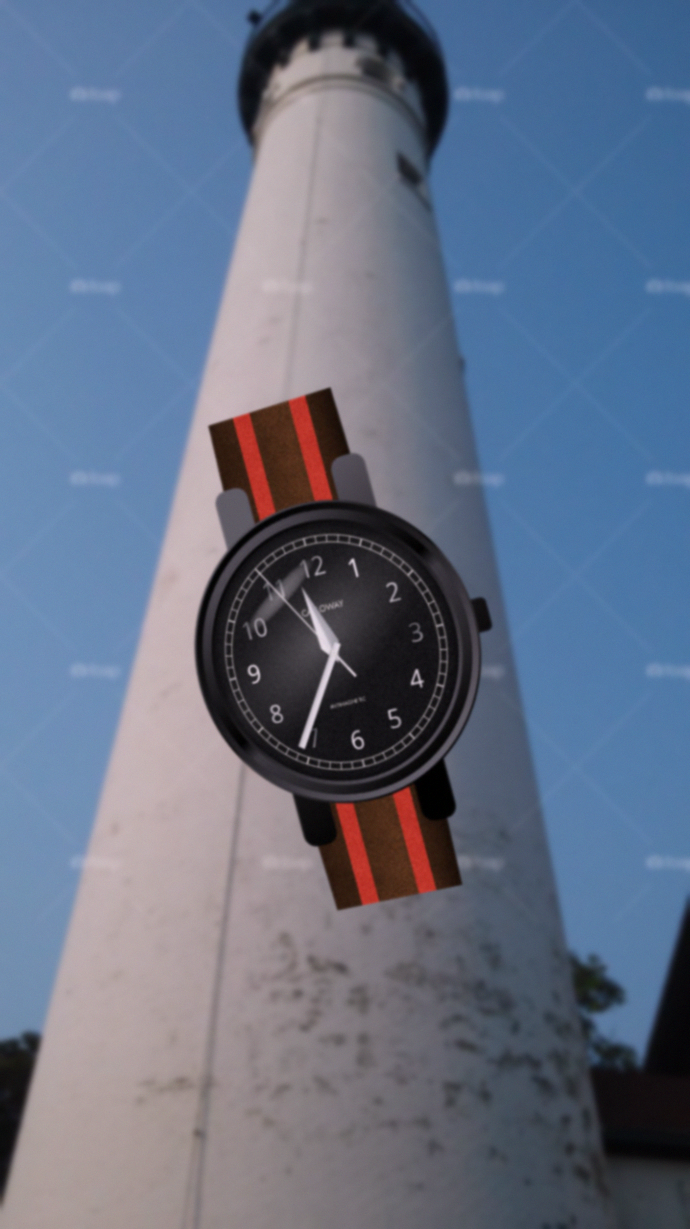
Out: {"hour": 11, "minute": 35, "second": 55}
